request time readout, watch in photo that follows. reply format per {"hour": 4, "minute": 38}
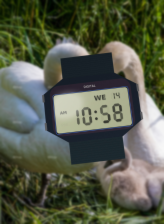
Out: {"hour": 10, "minute": 58}
